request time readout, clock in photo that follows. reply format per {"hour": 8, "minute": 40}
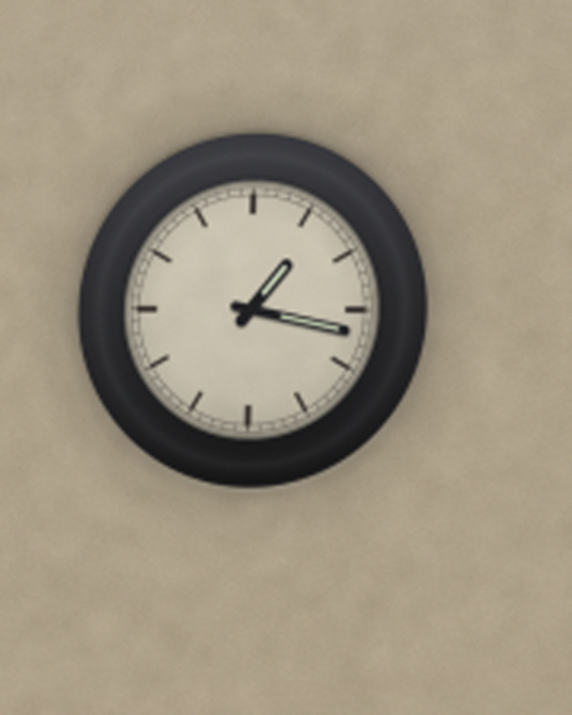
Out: {"hour": 1, "minute": 17}
